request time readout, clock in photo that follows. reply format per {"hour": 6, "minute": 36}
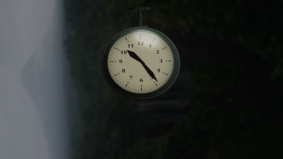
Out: {"hour": 10, "minute": 24}
